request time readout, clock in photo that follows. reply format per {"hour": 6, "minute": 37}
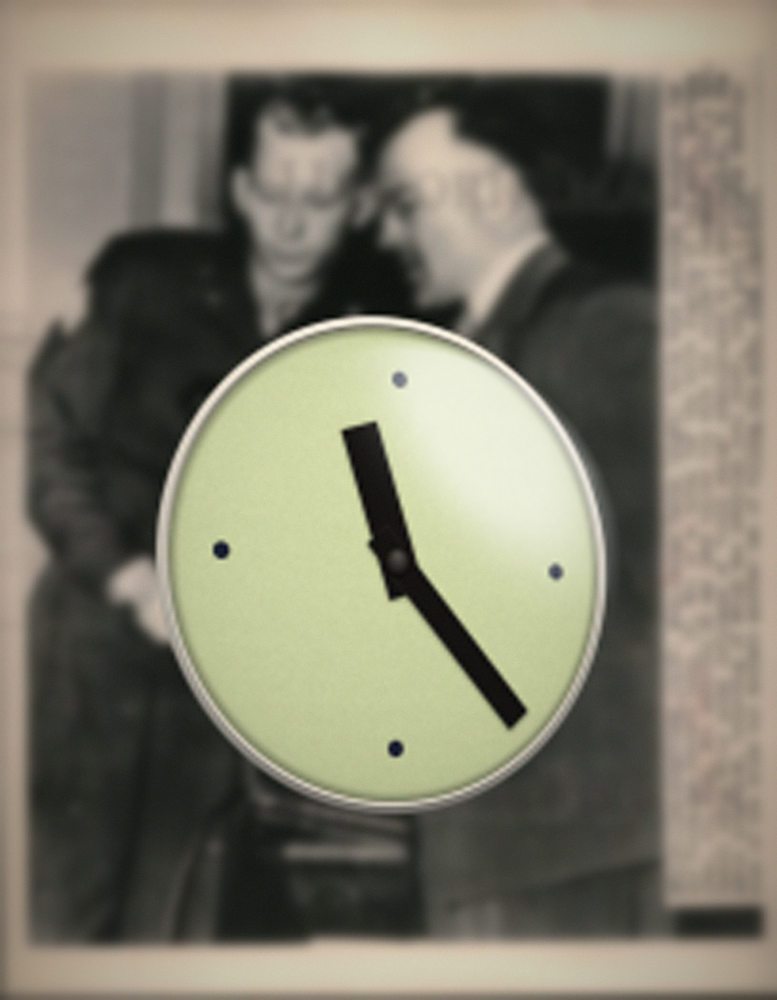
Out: {"hour": 11, "minute": 23}
